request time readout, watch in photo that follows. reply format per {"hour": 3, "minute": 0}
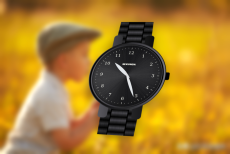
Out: {"hour": 10, "minute": 26}
